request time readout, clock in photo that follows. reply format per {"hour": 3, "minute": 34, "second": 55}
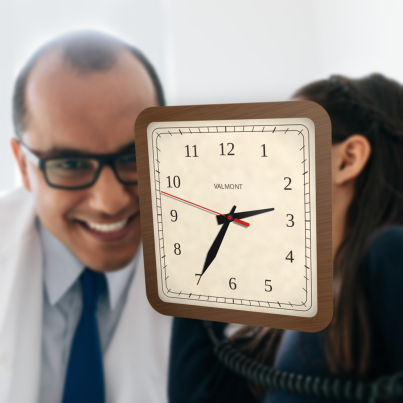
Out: {"hour": 2, "minute": 34, "second": 48}
